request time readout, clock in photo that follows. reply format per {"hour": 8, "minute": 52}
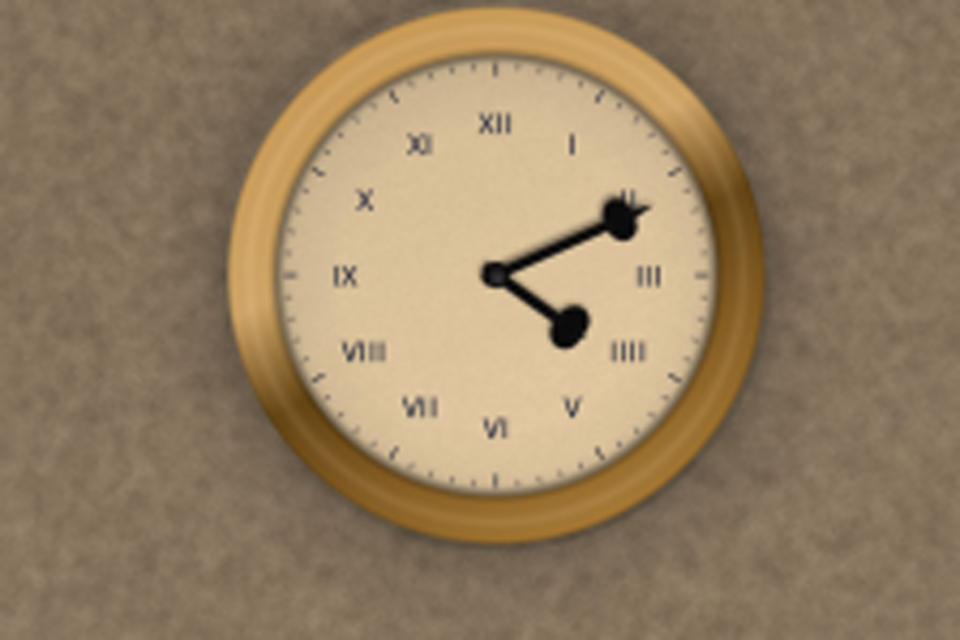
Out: {"hour": 4, "minute": 11}
